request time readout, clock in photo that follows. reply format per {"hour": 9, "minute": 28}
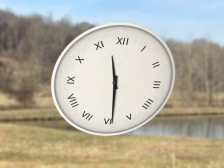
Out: {"hour": 11, "minute": 29}
